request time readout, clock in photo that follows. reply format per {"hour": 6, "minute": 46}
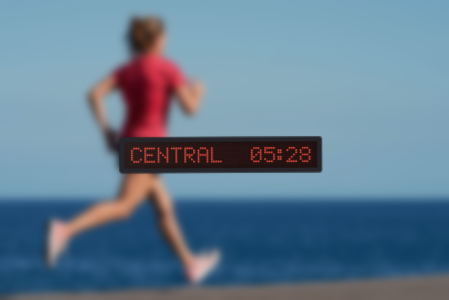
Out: {"hour": 5, "minute": 28}
